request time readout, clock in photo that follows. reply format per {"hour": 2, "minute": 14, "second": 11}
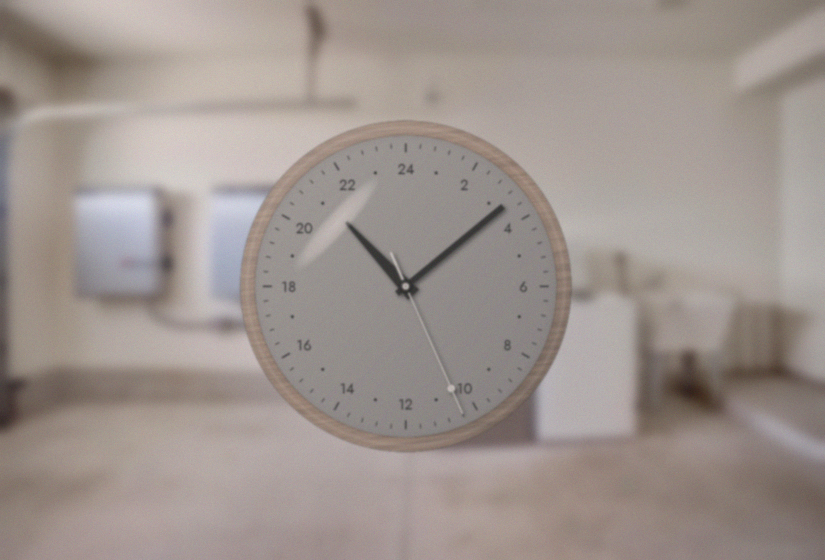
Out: {"hour": 21, "minute": 8, "second": 26}
